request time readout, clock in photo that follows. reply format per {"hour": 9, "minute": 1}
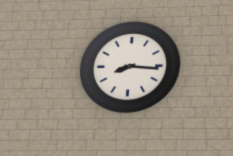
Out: {"hour": 8, "minute": 16}
